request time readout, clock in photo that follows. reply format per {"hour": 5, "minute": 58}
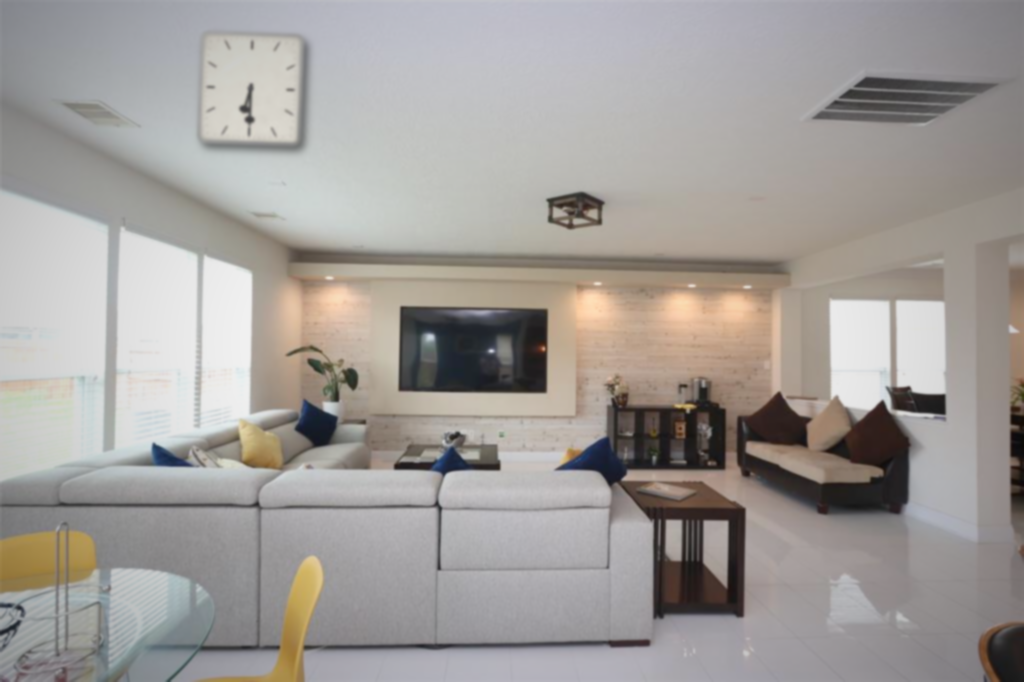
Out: {"hour": 6, "minute": 30}
